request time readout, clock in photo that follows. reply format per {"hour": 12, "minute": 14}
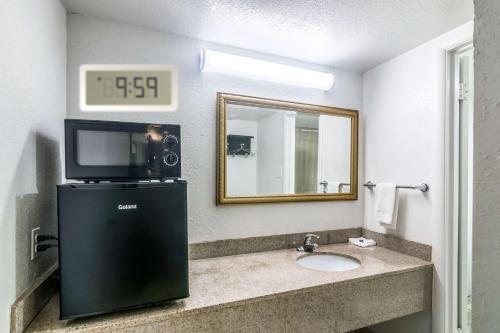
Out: {"hour": 9, "minute": 59}
